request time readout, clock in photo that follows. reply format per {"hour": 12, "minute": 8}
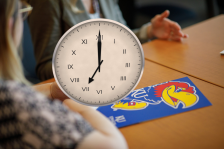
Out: {"hour": 7, "minute": 0}
